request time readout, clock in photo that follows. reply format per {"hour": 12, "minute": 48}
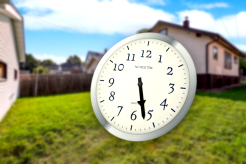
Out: {"hour": 5, "minute": 27}
